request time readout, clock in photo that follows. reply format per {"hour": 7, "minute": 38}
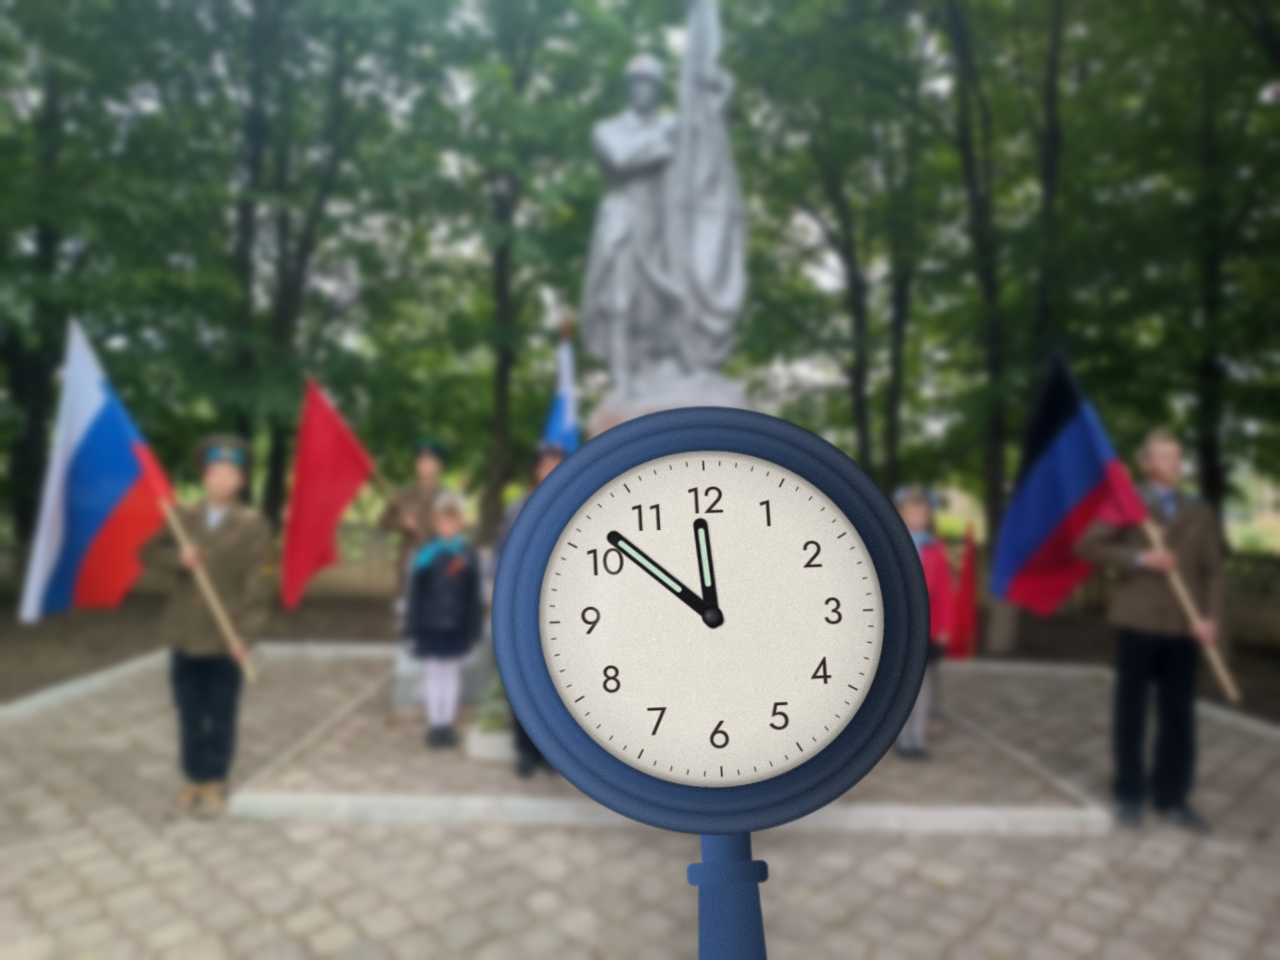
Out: {"hour": 11, "minute": 52}
